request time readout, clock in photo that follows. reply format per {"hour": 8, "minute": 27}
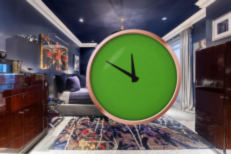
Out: {"hour": 11, "minute": 50}
